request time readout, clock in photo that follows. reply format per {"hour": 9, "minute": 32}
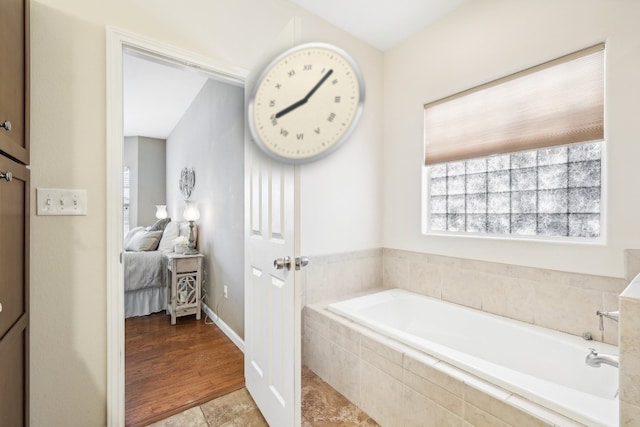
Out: {"hour": 8, "minute": 7}
